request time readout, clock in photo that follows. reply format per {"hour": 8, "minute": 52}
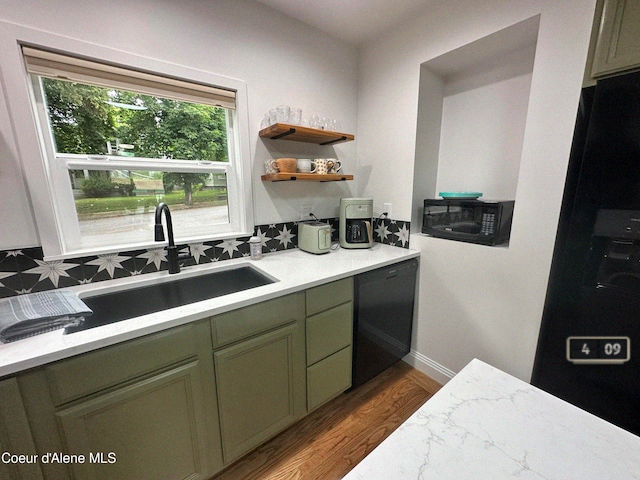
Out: {"hour": 4, "minute": 9}
